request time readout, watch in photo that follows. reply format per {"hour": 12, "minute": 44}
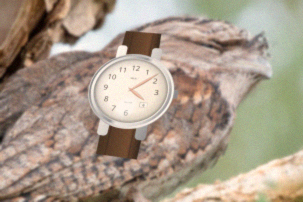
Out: {"hour": 4, "minute": 8}
